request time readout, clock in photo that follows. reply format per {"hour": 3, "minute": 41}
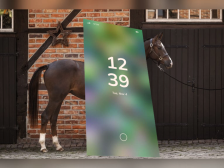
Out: {"hour": 12, "minute": 39}
